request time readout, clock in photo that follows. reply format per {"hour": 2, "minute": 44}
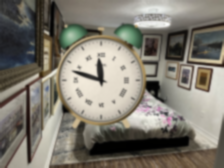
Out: {"hour": 11, "minute": 48}
